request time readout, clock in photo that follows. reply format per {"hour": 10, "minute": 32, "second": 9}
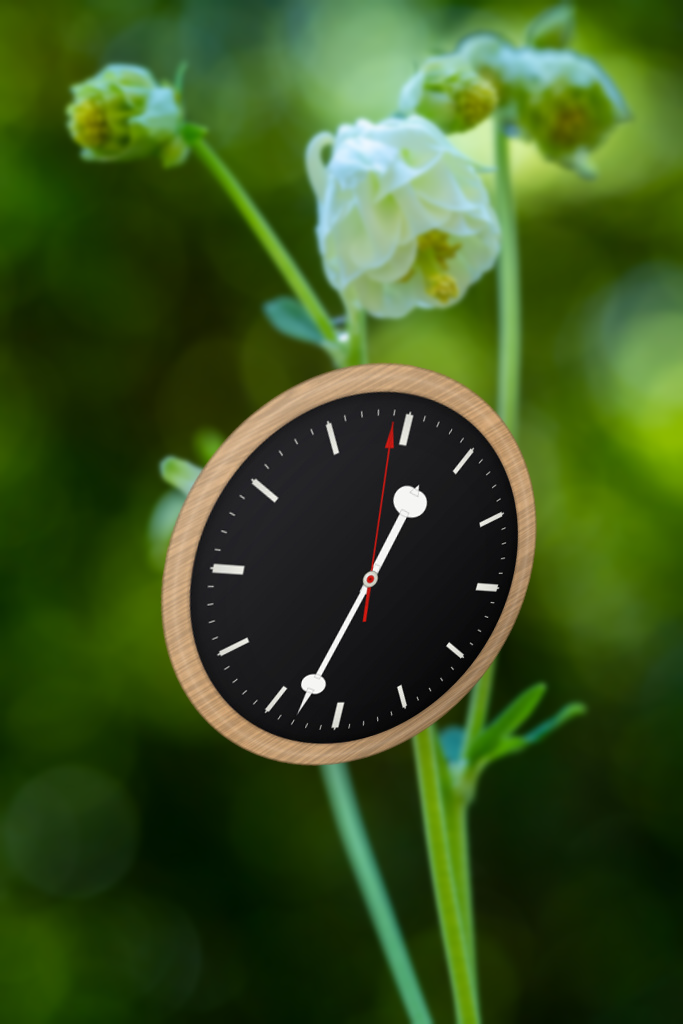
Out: {"hour": 12, "minute": 32, "second": 59}
